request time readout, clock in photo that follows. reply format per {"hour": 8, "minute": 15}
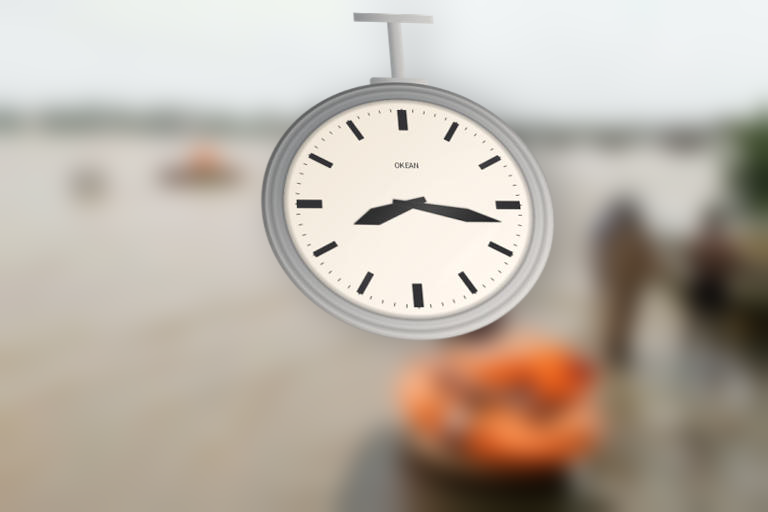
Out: {"hour": 8, "minute": 17}
